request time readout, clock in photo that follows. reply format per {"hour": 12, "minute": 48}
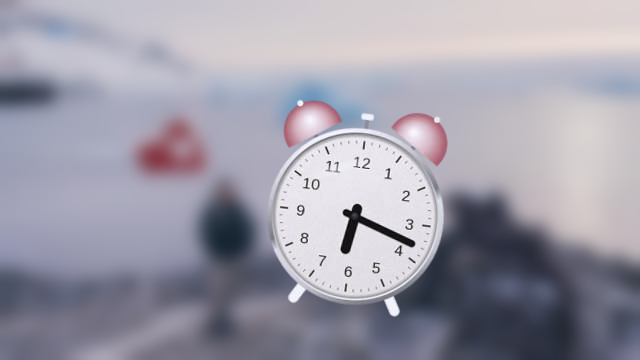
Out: {"hour": 6, "minute": 18}
